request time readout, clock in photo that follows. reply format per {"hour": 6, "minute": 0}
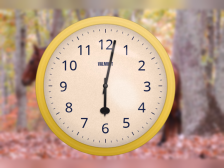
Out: {"hour": 6, "minute": 2}
